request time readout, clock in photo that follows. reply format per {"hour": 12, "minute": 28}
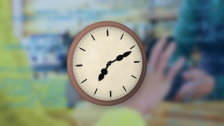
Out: {"hour": 7, "minute": 11}
